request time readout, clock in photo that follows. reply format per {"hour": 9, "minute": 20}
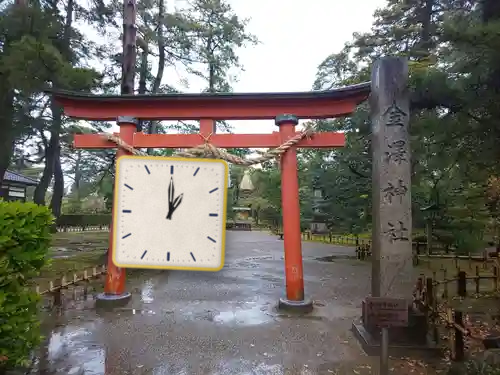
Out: {"hour": 1, "minute": 0}
